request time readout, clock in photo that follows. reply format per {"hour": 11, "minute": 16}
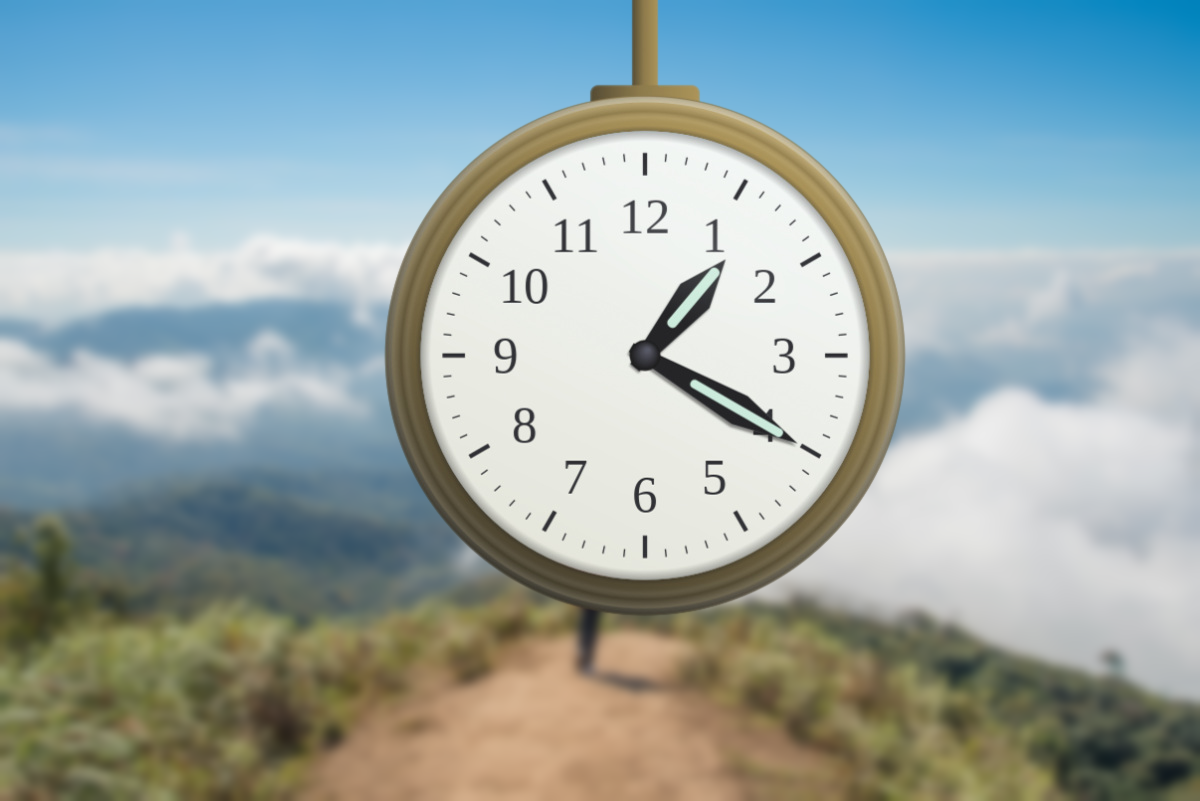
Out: {"hour": 1, "minute": 20}
